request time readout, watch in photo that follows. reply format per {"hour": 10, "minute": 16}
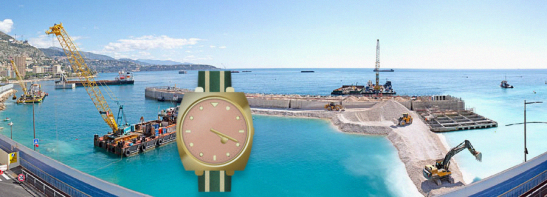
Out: {"hour": 4, "minute": 19}
